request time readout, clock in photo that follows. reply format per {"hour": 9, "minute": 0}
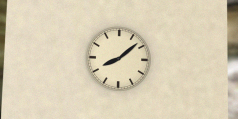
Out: {"hour": 8, "minute": 8}
